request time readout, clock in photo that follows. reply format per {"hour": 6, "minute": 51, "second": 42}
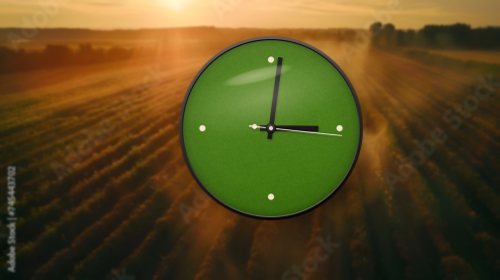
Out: {"hour": 3, "minute": 1, "second": 16}
